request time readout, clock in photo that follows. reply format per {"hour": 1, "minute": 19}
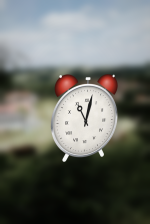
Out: {"hour": 11, "minute": 2}
